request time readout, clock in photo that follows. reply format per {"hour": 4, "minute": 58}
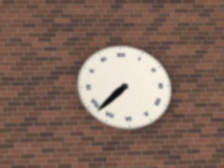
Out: {"hour": 7, "minute": 38}
